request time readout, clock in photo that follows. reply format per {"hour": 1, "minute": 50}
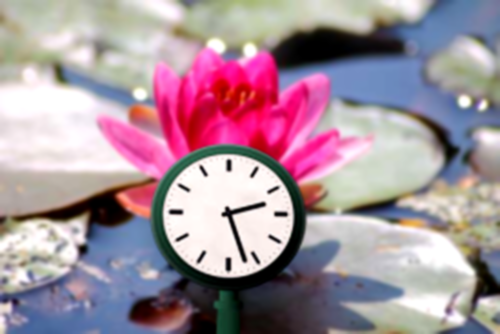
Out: {"hour": 2, "minute": 27}
